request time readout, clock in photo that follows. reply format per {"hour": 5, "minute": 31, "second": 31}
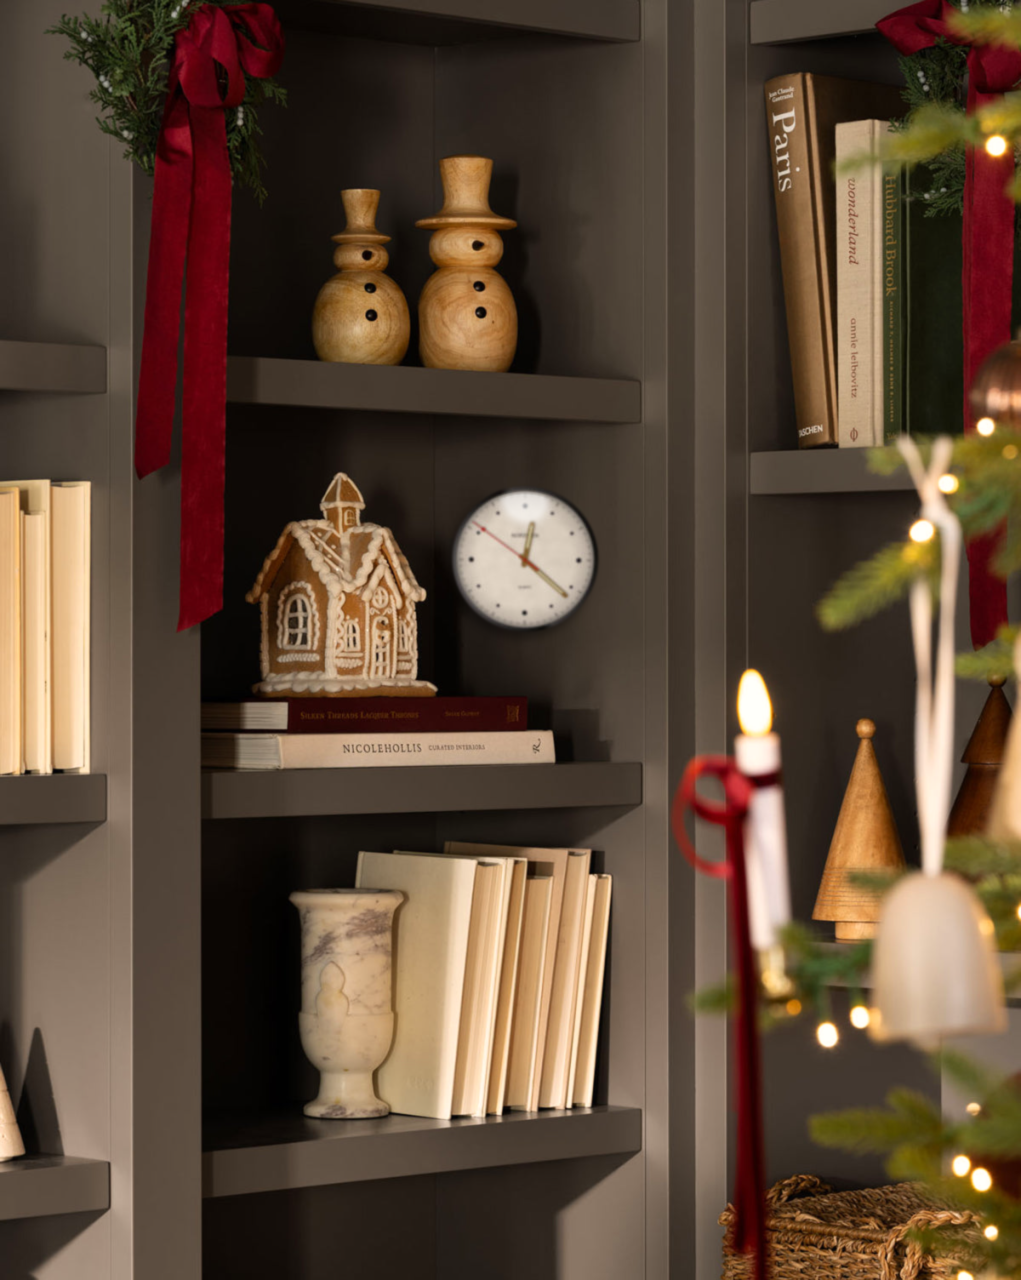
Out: {"hour": 12, "minute": 21, "second": 51}
